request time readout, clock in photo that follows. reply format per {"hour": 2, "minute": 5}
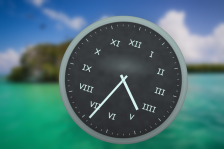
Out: {"hour": 4, "minute": 34}
